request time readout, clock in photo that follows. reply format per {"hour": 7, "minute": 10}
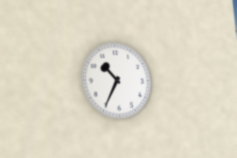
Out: {"hour": 10, "minute": 35}
